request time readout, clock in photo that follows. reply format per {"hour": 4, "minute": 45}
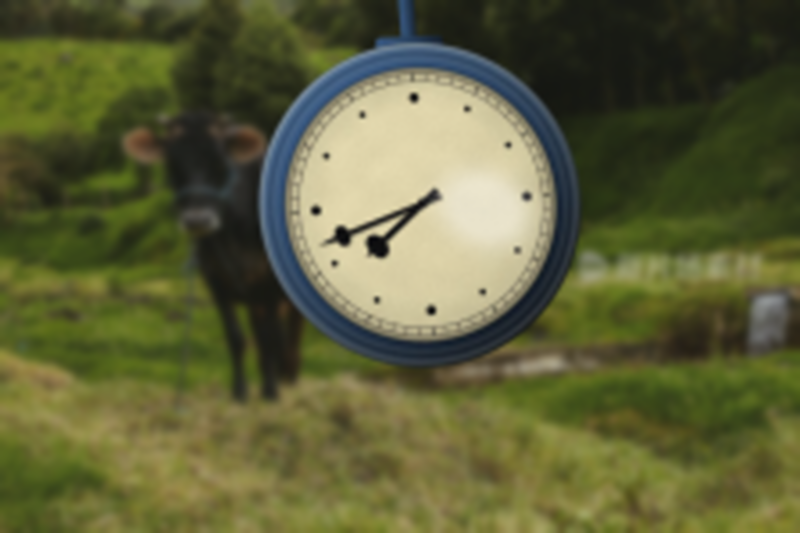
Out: {"hour": 7, "minute": 42}
